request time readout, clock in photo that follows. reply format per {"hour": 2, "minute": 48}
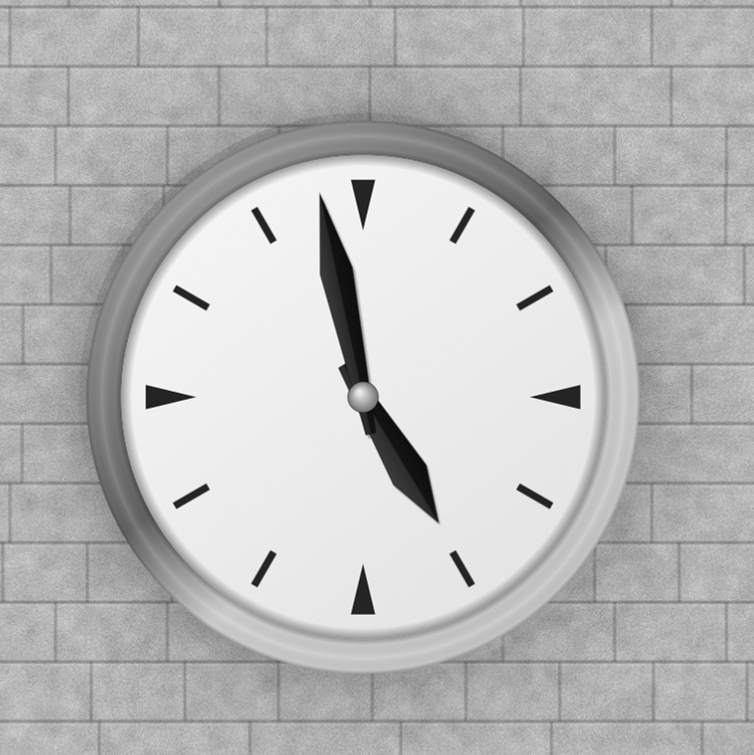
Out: {"hour": 4, "minute": 58}
